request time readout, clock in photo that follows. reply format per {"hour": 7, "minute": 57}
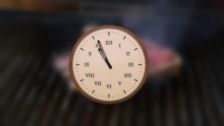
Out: {"hour": 10, "minute": 56}
